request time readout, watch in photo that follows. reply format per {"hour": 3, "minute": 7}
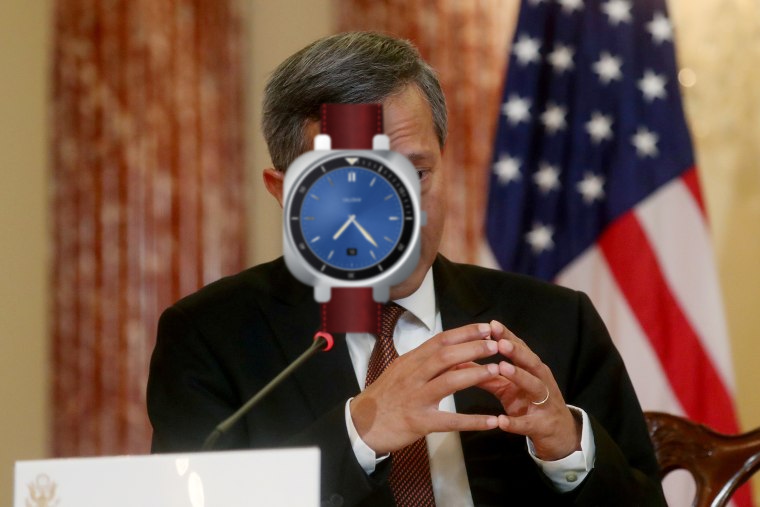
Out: {"hour": 7, "minute": 23}
